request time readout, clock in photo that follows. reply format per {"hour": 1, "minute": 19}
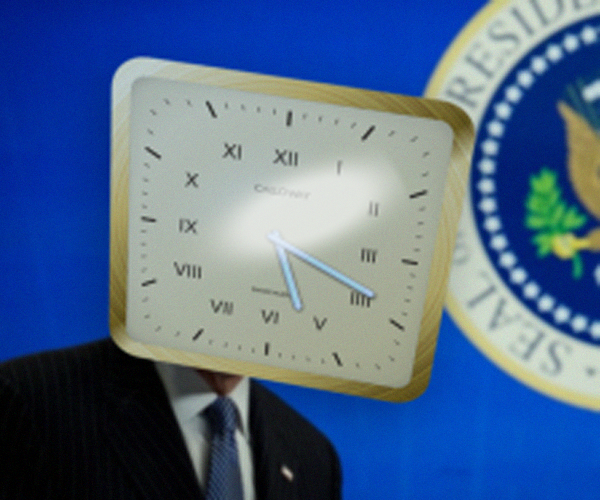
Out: {"hour": 5, "minute": 19}
